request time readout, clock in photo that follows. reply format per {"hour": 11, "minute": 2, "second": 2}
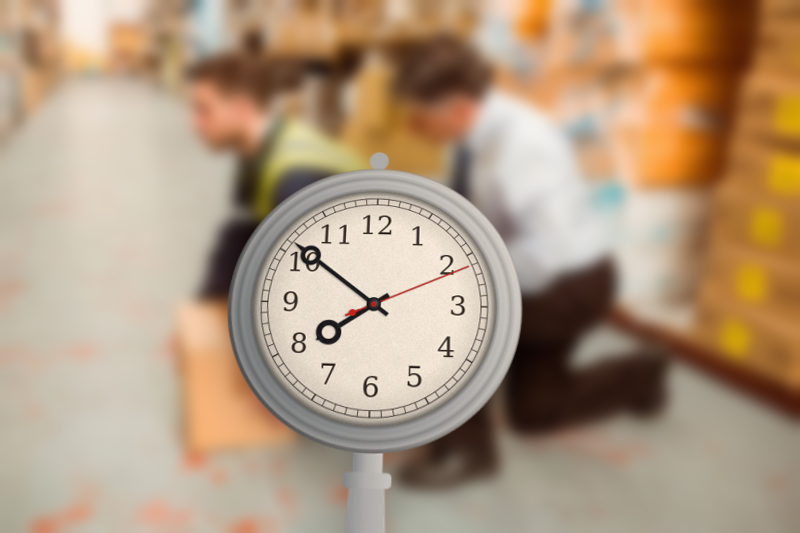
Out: {"hour": 7, "minute": 51, "second": 11}
